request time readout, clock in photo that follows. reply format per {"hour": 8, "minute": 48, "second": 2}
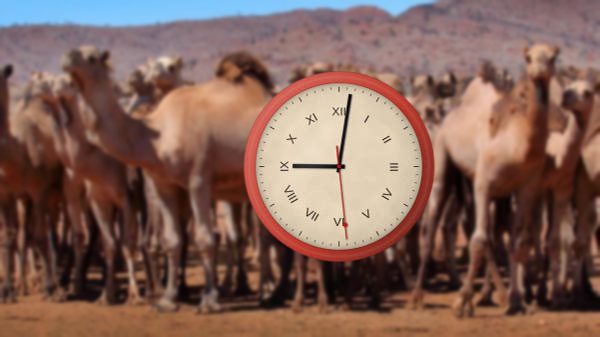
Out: {"hour": 9, "minute": 1, "second": 29}
